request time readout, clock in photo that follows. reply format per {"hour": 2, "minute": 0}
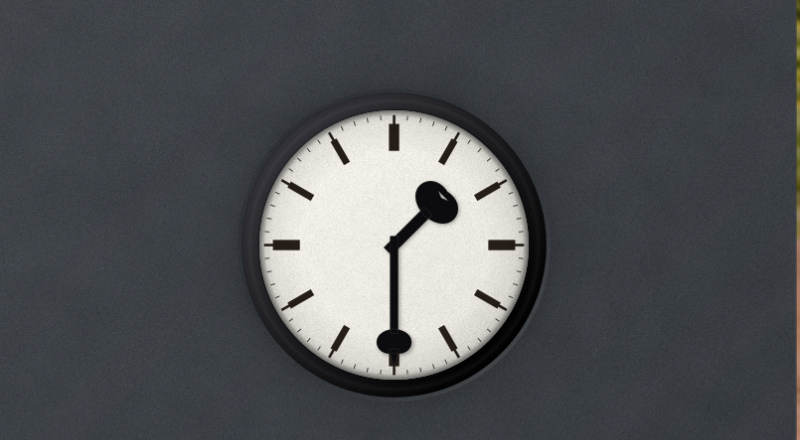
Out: {"hour": 1, "minute": 30}
